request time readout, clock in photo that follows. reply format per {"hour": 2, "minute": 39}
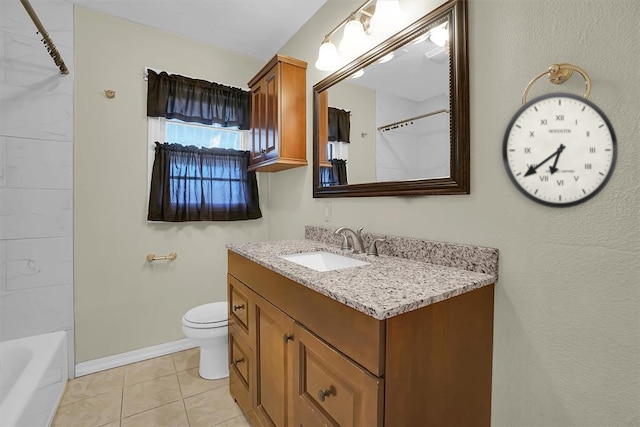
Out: {"hour": 6, "minute": 39}
